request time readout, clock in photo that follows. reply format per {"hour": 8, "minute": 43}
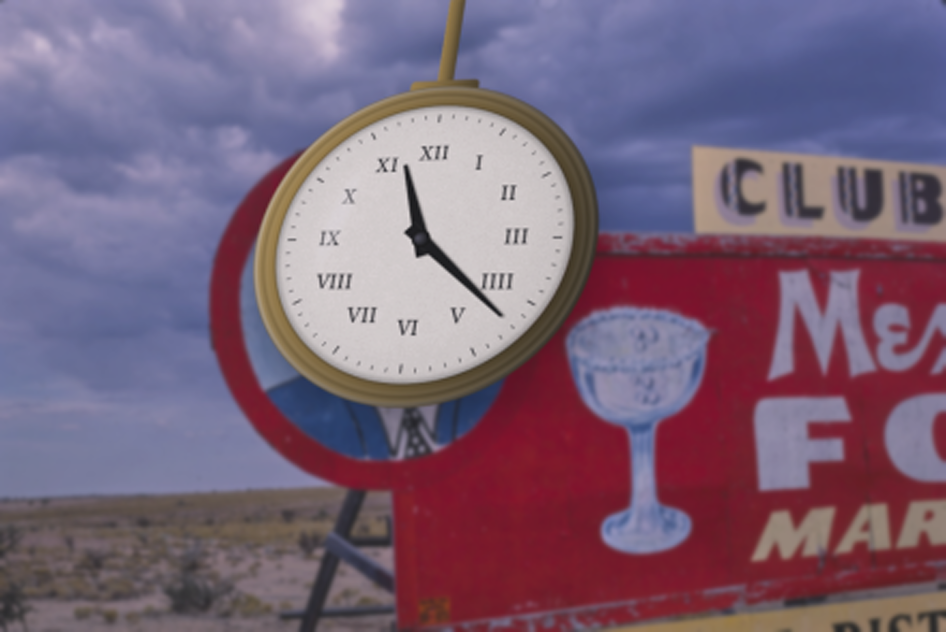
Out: {"hour": 11, "minute": 22}
